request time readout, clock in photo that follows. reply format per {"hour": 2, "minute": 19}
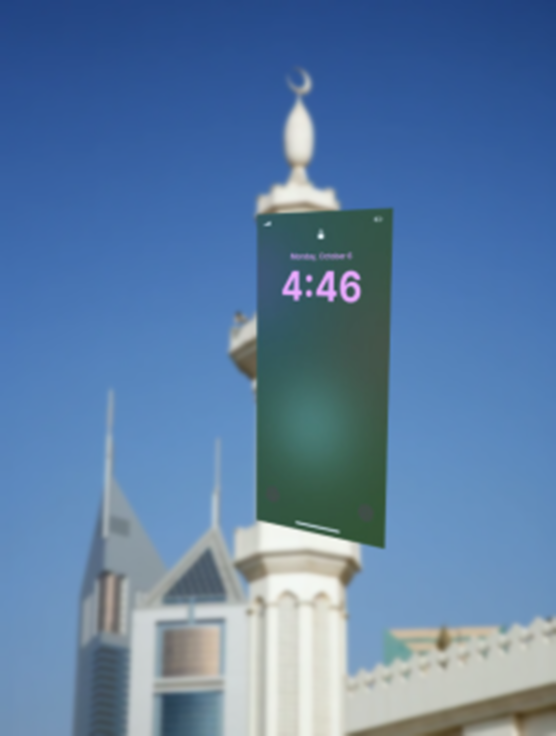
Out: {"hour": 4, "minute": 46}
